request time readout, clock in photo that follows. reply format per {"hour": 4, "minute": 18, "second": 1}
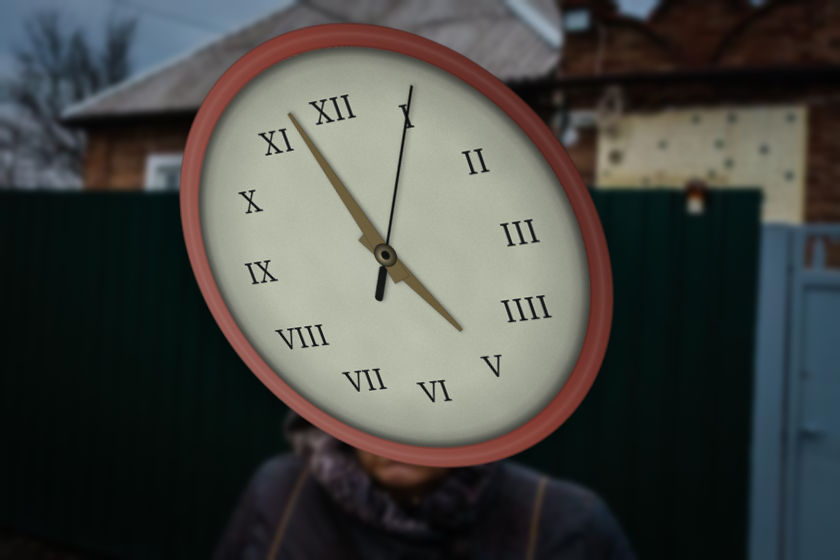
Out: {"hour": 4, "minute": 57, "second": 5}
